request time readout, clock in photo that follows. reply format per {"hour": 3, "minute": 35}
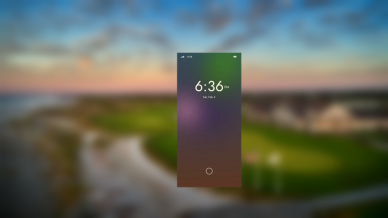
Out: {"hour": 6, "minute": 36}
